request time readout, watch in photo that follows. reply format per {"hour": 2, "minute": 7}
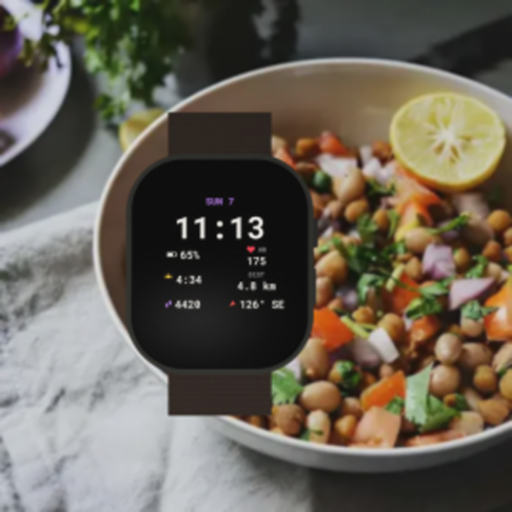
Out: {"hour": 11, "minute": 13}
